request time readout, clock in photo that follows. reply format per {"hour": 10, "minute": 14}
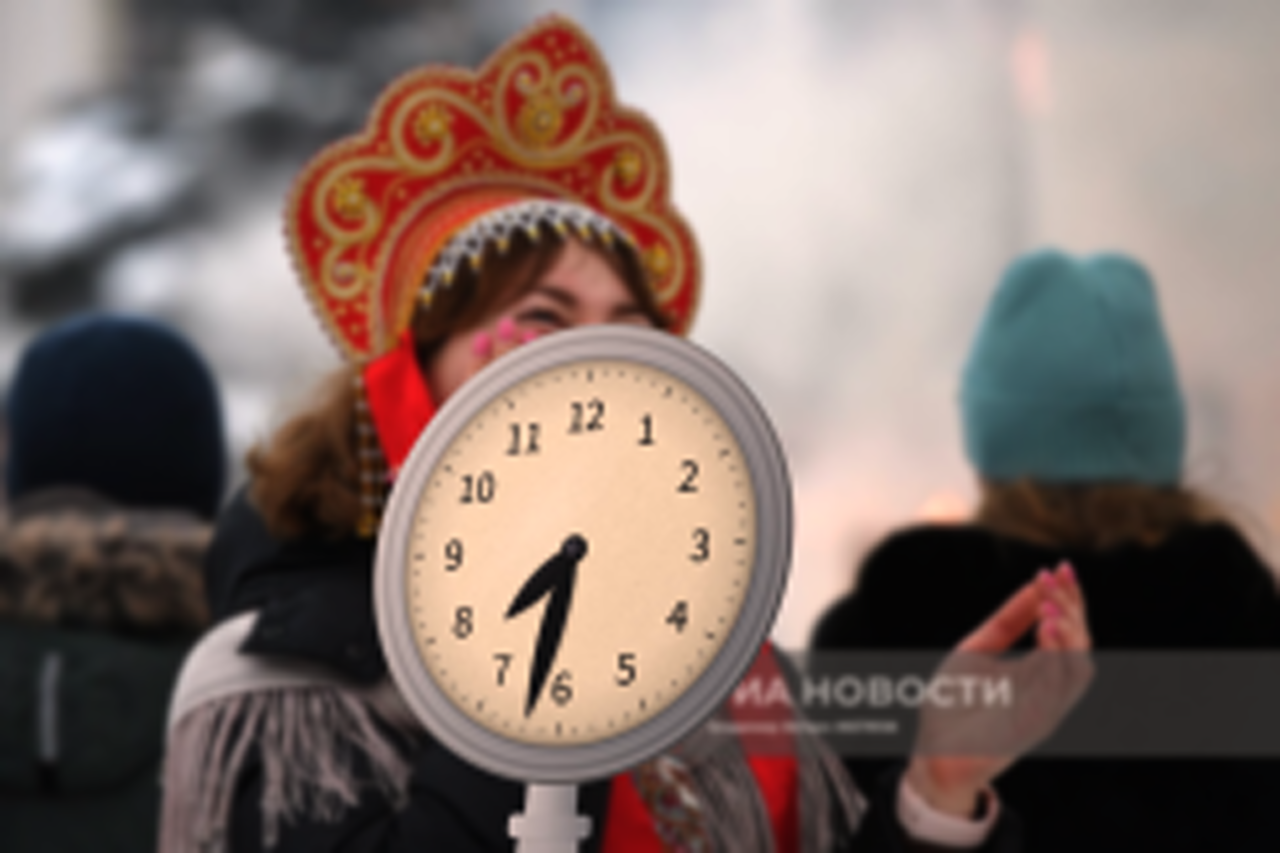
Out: {"hour": 7, "minute": 32}
